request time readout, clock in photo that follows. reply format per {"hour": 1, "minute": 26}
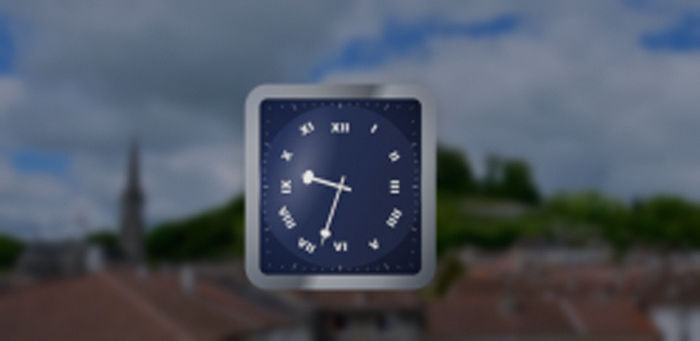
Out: {"hour": 9, "minute": 33}
